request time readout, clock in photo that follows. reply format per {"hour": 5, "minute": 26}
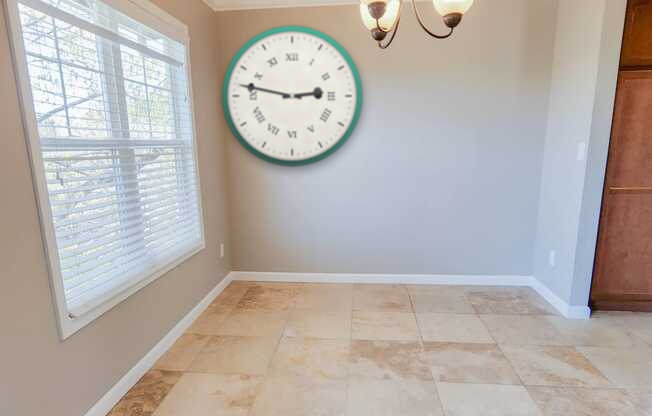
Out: {"hour": 2, "minute": 47}
